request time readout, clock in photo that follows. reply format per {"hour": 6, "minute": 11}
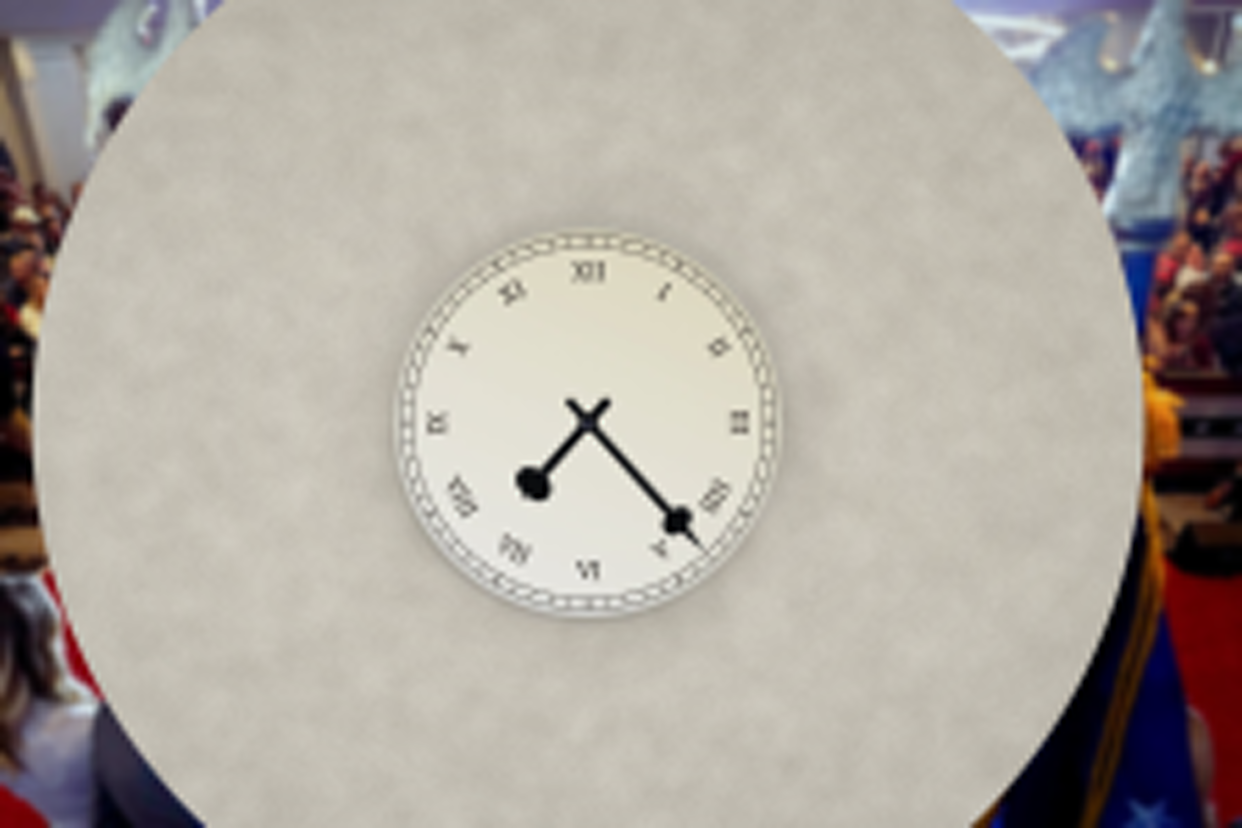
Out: {"hour": 7, "minute": 23}
